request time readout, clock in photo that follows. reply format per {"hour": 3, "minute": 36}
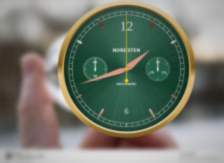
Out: {"hour": 1, "minute": 42}
